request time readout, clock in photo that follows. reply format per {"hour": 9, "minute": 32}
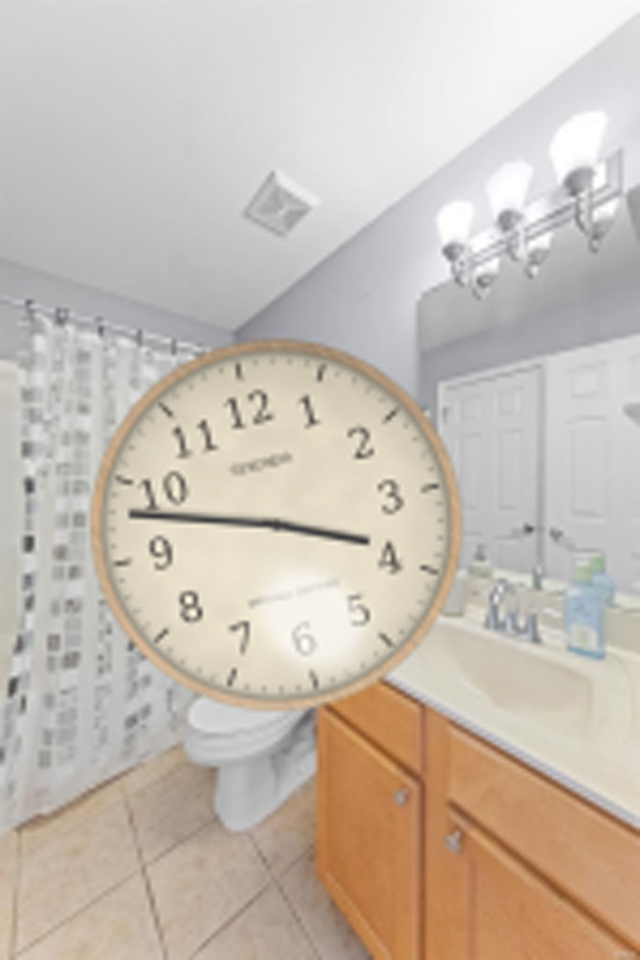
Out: {"hour": 3, "minute": 48}
